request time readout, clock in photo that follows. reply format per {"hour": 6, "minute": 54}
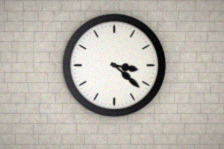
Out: {"hour": 3, "minute": 22}
